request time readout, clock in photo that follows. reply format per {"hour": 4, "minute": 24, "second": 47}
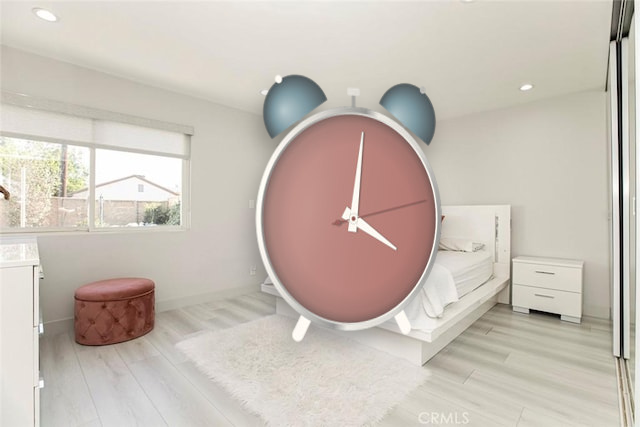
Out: {"hour": 4, "minute": 1, "second": 13}
